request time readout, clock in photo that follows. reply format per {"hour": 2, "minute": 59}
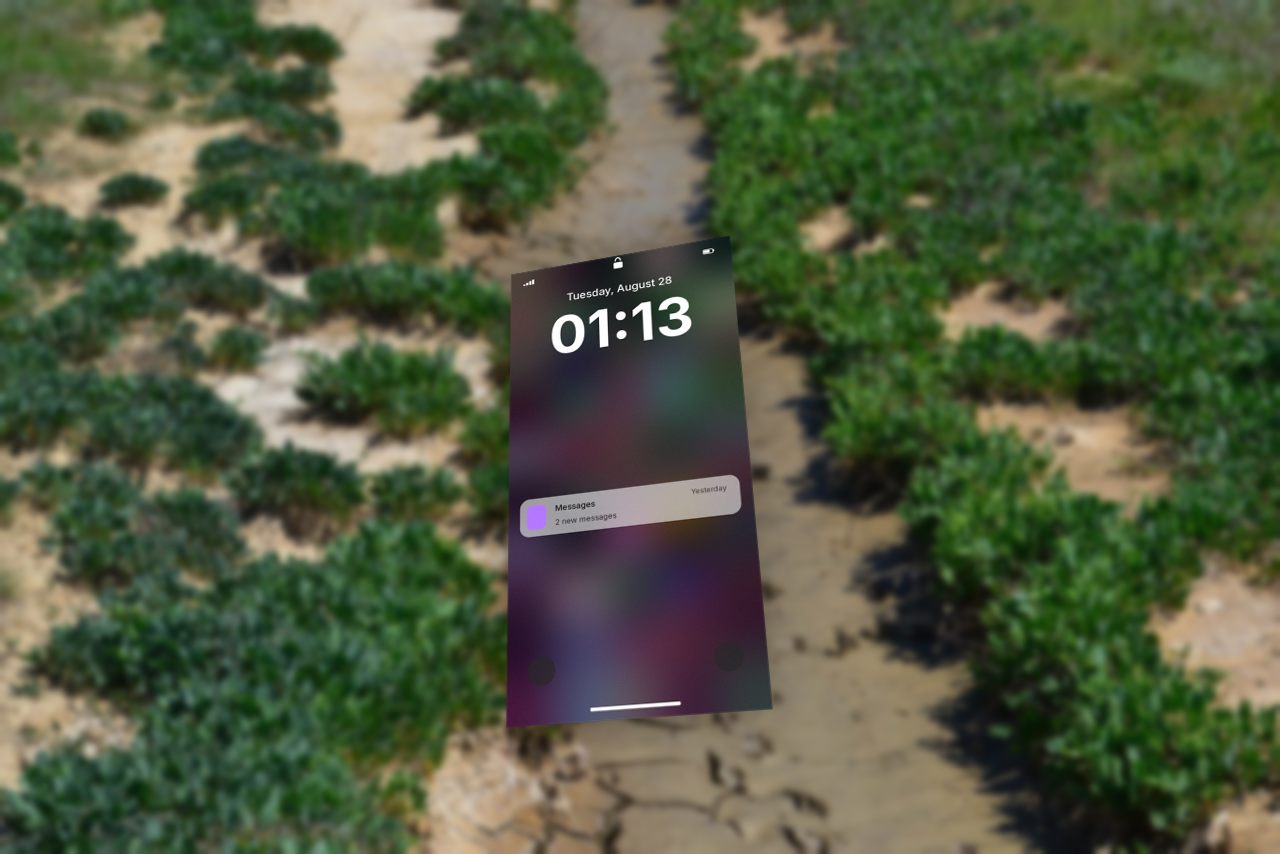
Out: {"hour": 1, "minute": 13}
